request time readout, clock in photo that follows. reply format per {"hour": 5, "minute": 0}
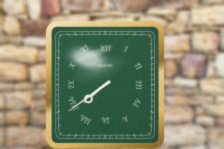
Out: {"hour": 7, "minute": 39}
